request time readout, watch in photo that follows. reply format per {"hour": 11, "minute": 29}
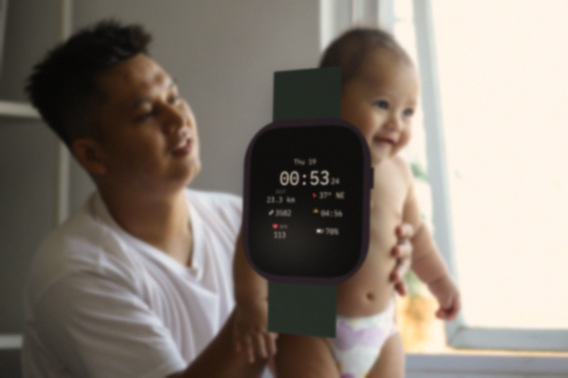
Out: {"hour": 0, "minute": 53}
